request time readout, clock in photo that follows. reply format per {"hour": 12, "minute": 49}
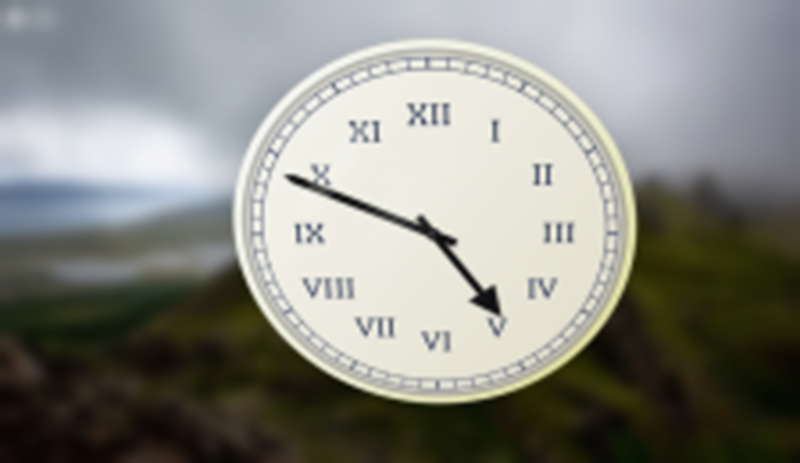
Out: {"hour": 4, "minute": 49}
